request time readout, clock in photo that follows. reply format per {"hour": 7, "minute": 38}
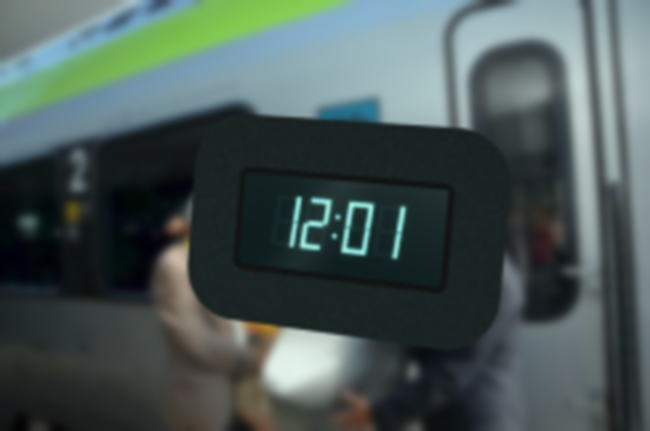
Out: {"hour": 12, "minute": 1}
